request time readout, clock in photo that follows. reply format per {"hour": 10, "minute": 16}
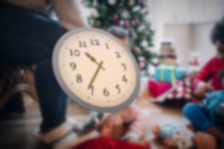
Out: {"hour": 10, "minute": 36}
